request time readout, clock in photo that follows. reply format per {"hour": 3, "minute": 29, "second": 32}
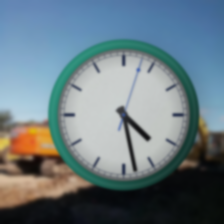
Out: {"hour": 4, "minute": 28, "second": 3}
